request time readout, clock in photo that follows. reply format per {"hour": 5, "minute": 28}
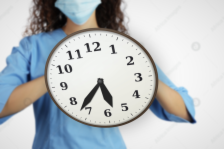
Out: {"hour": 5, "minute": 37}
